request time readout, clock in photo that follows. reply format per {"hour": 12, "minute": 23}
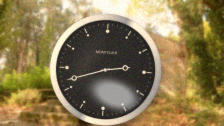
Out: {"hour": 2, "minute": 42}
